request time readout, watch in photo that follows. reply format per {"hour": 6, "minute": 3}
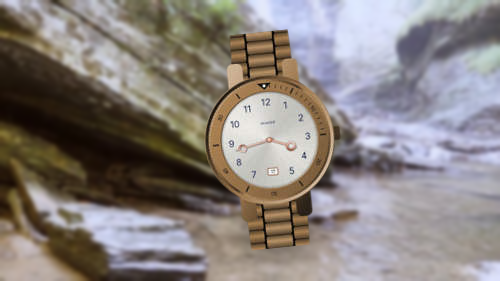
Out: {"hour": 3, "minute": 43}
